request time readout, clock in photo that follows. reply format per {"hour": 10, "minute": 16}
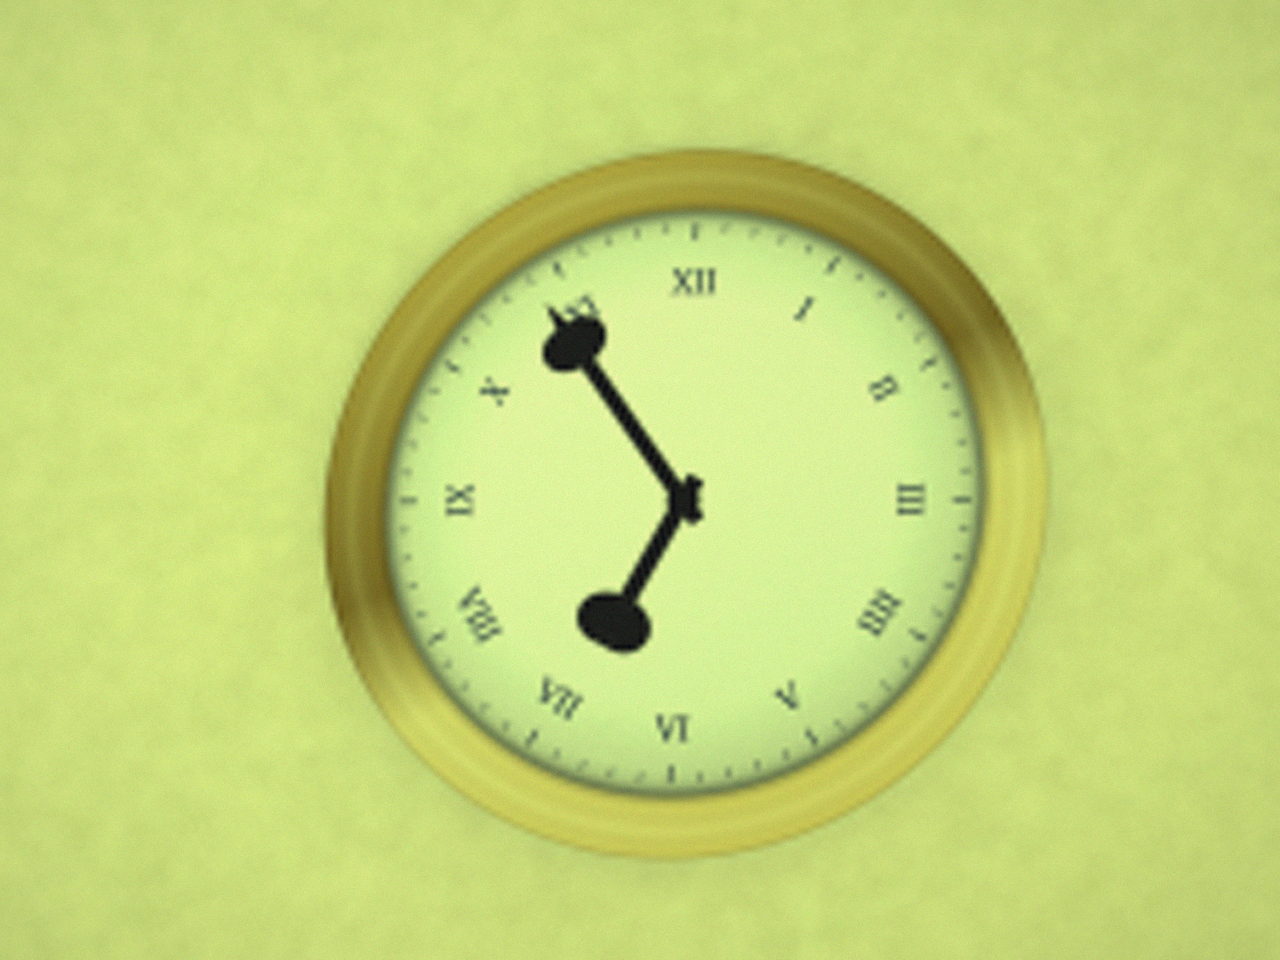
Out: {"hour": 6, "minute": 54}
